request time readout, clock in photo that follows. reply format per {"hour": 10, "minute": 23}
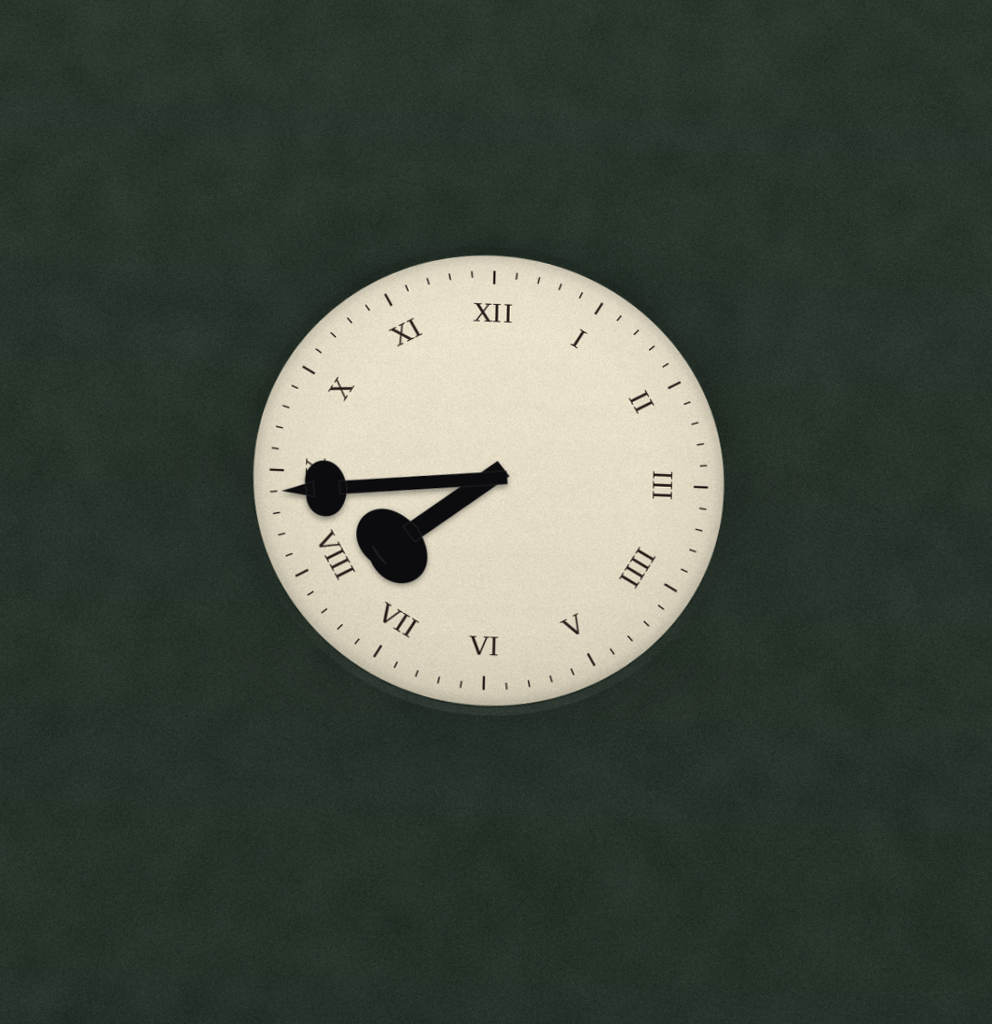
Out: {"hour": 7, "minute": 44}
